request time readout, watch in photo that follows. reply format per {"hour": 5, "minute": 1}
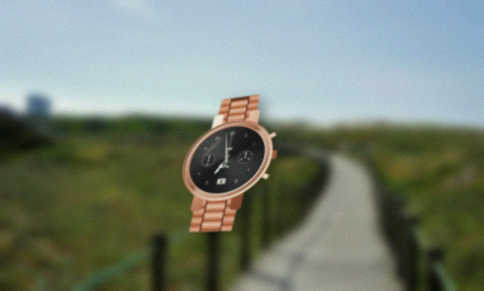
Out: {"hour": 6, "minute": 58}
